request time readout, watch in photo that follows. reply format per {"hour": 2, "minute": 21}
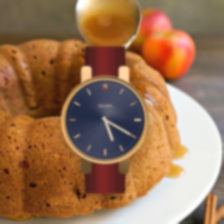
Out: {"hour": 5, "minute": 20}
